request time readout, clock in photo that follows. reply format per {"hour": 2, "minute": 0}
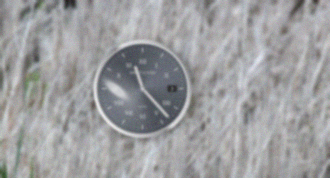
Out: {"hour": 11, "minute": 23}
